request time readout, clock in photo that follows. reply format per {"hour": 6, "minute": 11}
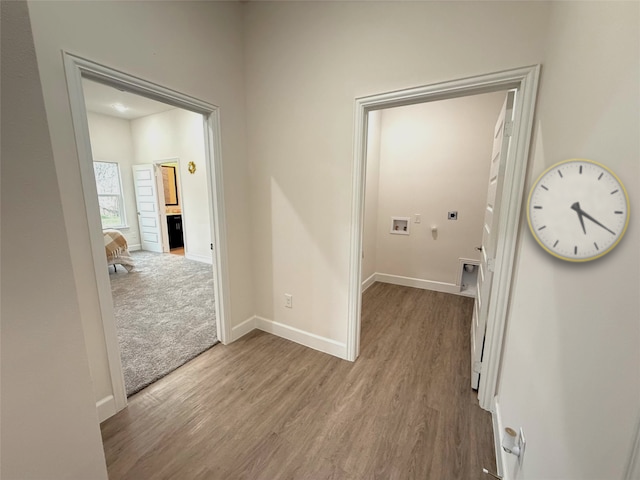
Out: {"hour": 5, "minute": 20}
